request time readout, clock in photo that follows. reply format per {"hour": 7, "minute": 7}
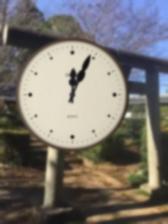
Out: {"hour": 12, "minute": 4}
